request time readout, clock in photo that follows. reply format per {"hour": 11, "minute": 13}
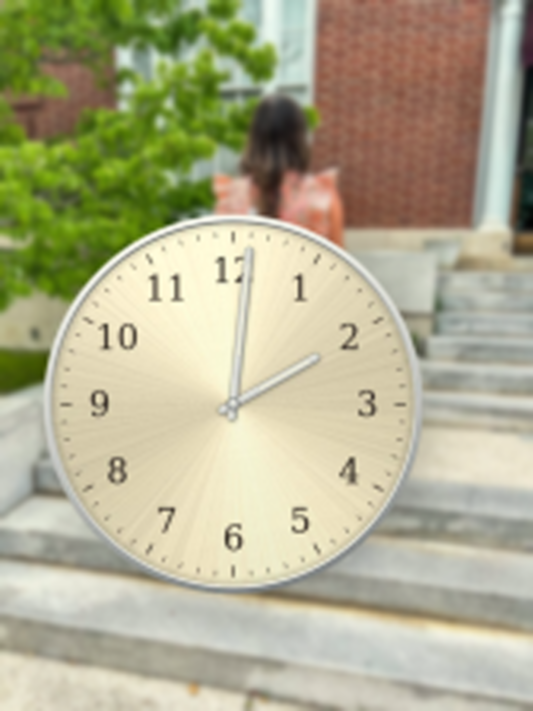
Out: {"hour": 2, "minute": 1}
